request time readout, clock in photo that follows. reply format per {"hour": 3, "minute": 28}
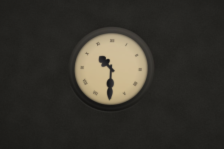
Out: {"hour": 10, "minute": 30}
